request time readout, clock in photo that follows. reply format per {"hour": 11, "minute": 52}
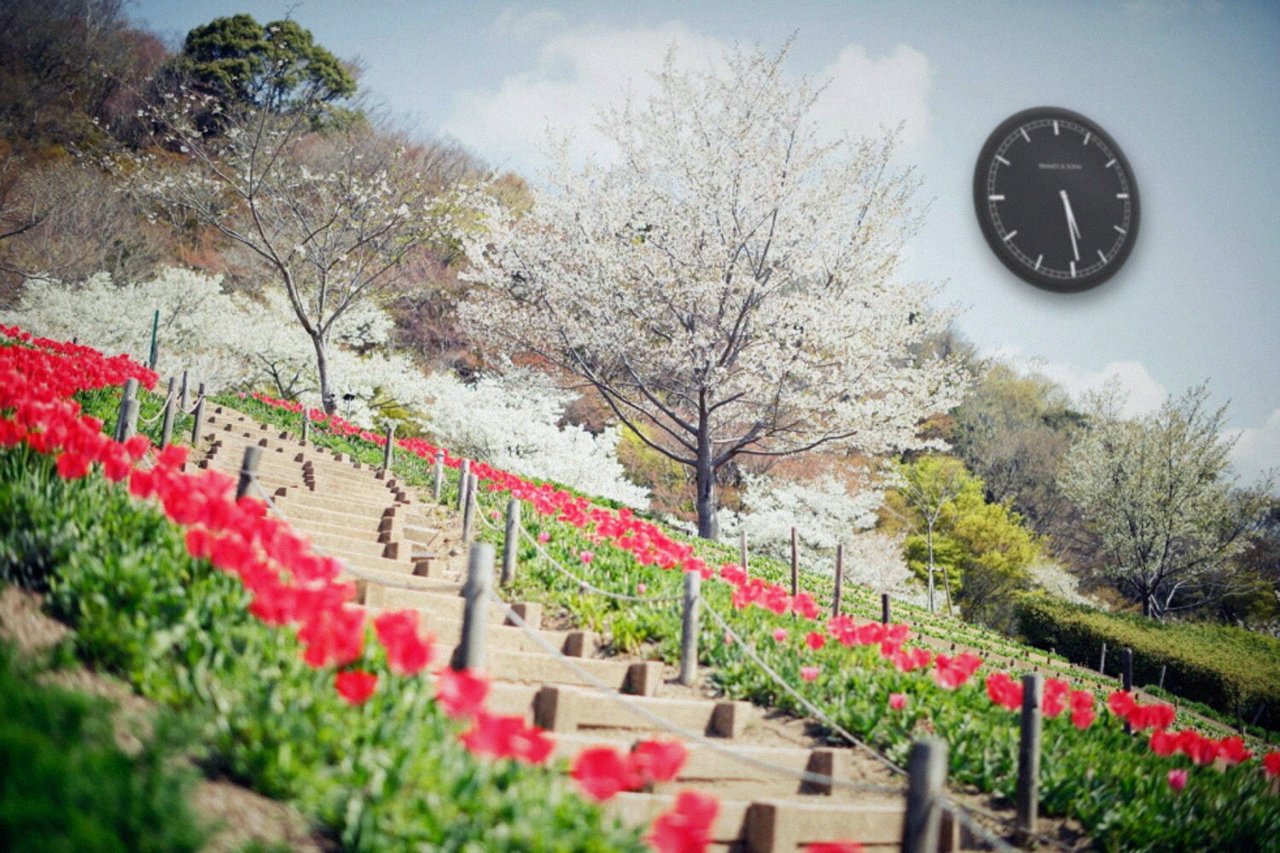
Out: {"hour": 5, "minute": 29}
